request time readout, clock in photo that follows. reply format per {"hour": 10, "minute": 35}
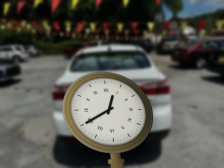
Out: {"hour": 12, "minute": 40}
